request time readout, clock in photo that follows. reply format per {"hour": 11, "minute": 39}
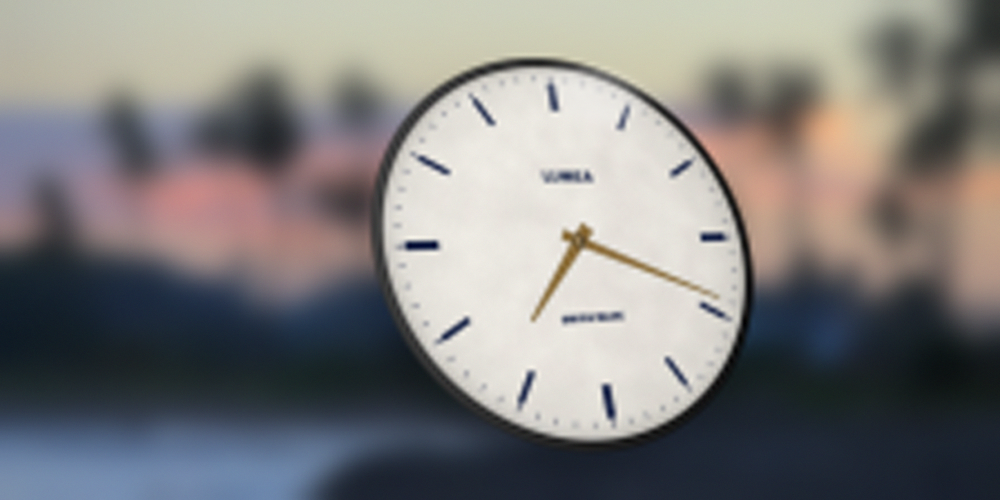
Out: {"hour": 7, "minute": 19}
